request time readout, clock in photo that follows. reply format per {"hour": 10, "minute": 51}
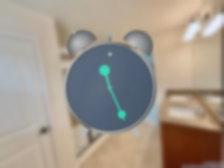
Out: {"hour": 11, "minute": 26}
